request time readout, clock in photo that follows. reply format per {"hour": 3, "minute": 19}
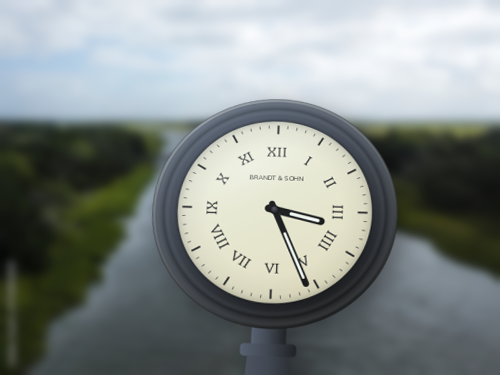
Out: {"hour": 3, "minute": 26}
